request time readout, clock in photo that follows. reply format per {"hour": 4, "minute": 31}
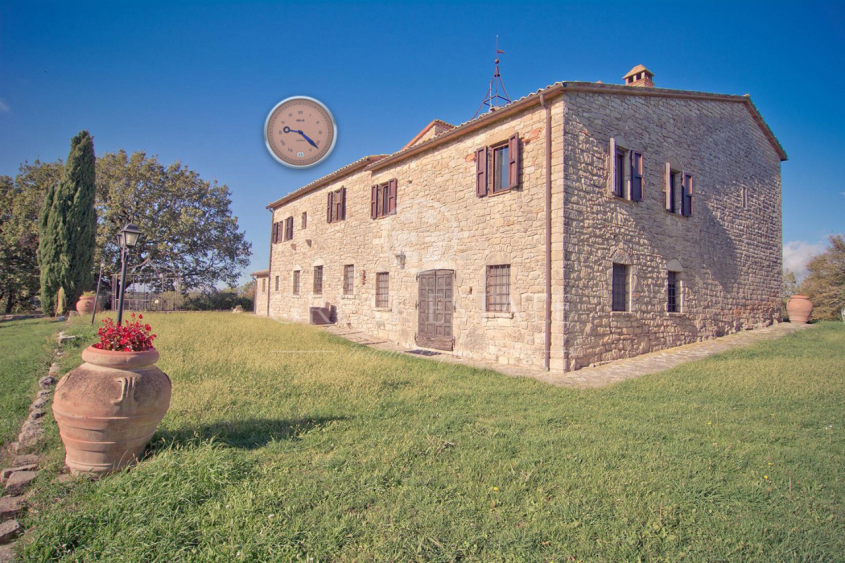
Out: {"hour": 9, "minute": 22}
